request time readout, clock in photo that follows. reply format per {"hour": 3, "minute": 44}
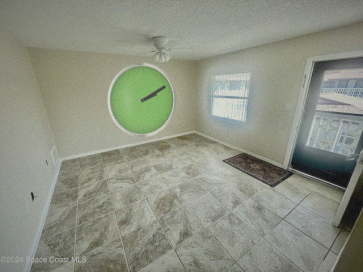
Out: {"hour": 2, "minute": 10}
